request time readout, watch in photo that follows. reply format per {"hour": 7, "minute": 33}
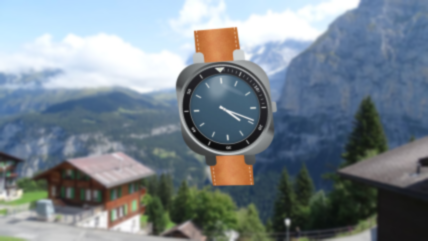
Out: {"hour": 4, "minute": 19}
